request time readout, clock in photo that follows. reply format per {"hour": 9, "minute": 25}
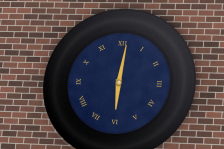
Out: {"hour": 6, "minute": 1}
